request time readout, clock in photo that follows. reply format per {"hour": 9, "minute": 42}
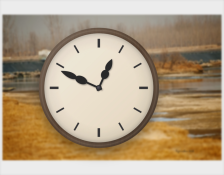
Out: {"hour": 12, "minute": 49}
